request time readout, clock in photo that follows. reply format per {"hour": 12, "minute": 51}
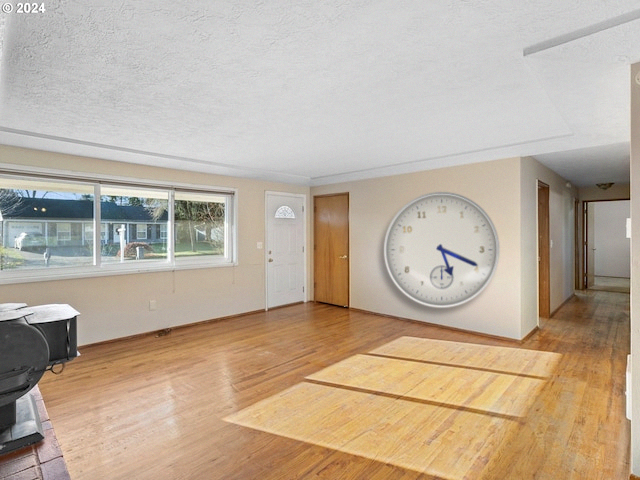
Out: {"hour": 5, "minute": 19}
